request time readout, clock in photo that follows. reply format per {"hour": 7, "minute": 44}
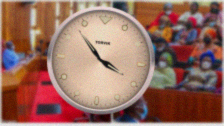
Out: {"hour": 3, "minute": 53}
